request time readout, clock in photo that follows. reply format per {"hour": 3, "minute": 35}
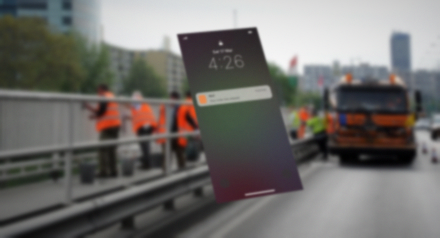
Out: {"hour": 4, "minute": 26}
